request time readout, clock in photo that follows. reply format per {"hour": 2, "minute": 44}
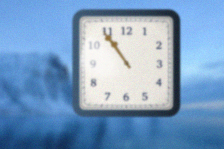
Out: {"hour": 10, "minute": 54}
